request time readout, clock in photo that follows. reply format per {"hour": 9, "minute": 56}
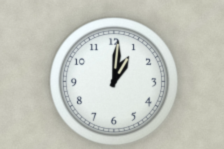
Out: {"hour": 1, "minute": 1}
